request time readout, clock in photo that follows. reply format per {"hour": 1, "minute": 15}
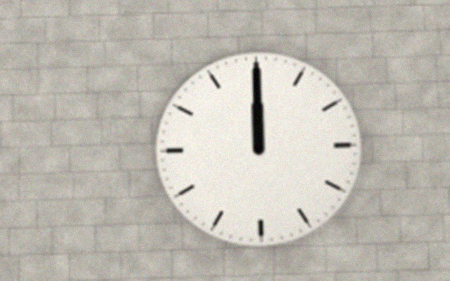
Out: {"hour": 12, "minute": 0}
